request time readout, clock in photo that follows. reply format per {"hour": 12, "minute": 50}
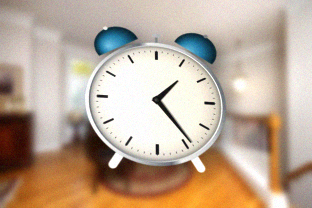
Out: {"hour": 1, "minute": 24}
